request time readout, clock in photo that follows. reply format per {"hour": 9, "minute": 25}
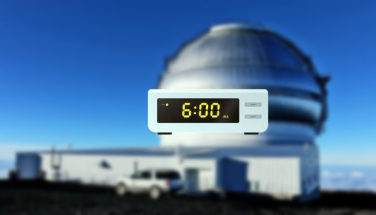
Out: {"hour": 6, "minute": 0}
